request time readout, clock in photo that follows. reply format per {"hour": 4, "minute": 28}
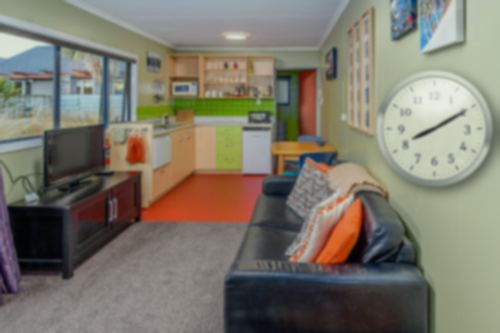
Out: {"hour": 8, "minute": 10}
